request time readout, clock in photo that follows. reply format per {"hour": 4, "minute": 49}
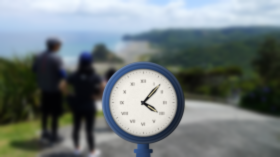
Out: {"hour": 4, "minute": 7}
